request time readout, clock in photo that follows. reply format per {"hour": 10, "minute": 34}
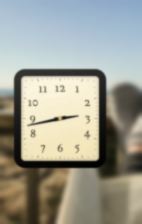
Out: {"hour": 2, "minute": 43}
